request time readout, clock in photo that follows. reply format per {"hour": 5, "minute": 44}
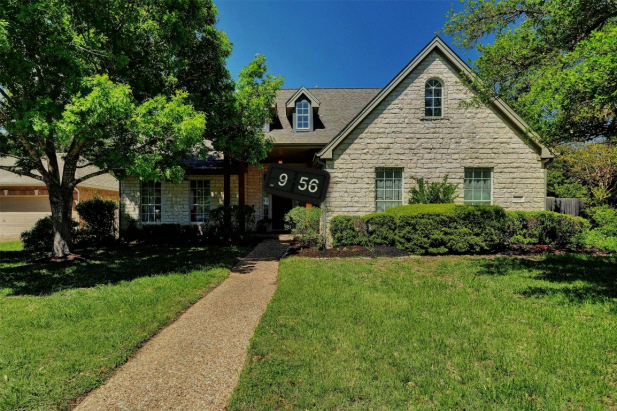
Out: {"hour": 9, "minute": 56}
